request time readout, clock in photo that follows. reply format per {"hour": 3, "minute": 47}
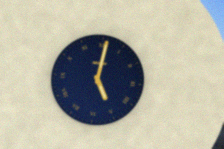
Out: {"hour": 5, "minute": 1}
